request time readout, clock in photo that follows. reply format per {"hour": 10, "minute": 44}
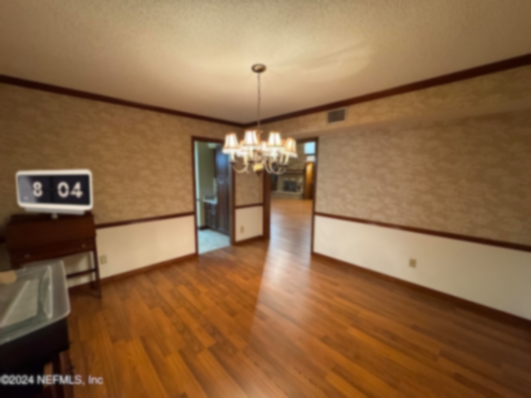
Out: {"hour": 8, "minute": 4}
